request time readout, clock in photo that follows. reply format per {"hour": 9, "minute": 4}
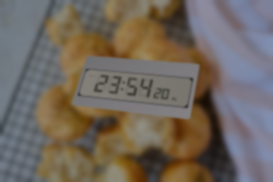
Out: {"hour": 23, "minute": 54}
